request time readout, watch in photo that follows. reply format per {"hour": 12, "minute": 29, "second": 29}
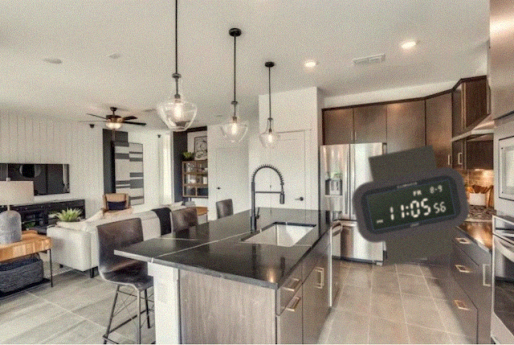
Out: {"hour": 11, "minute": 5, "second": 56}
